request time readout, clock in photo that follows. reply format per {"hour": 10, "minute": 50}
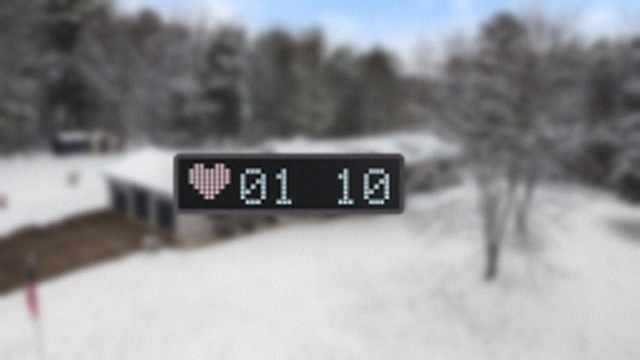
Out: {"hour": 1, "minute": 10}
